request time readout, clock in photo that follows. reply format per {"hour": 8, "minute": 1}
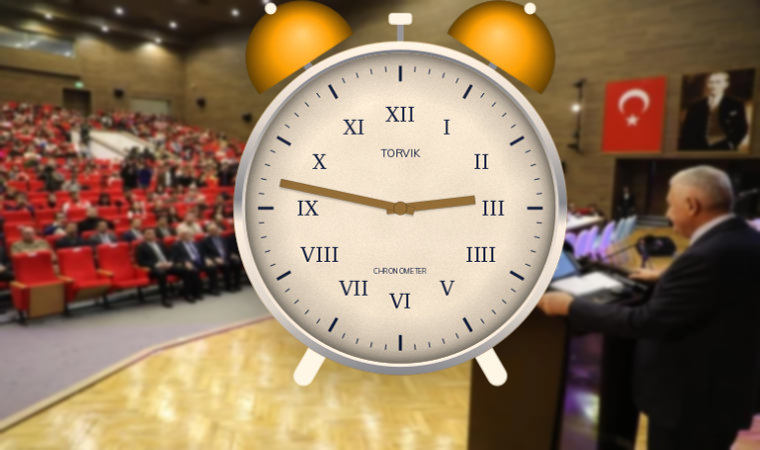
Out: {"hour": 2, "minute": 47}
